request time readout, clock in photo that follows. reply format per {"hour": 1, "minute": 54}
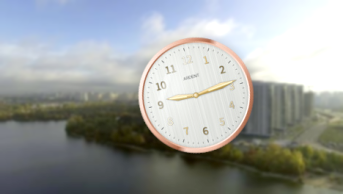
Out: {"hour": 9, "minute": 14}
